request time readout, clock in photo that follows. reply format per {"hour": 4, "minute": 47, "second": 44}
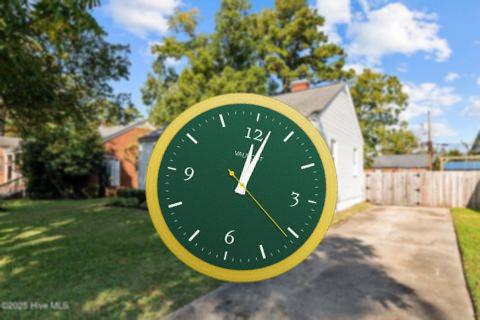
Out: {"hour": 12, "minute": 2, "second": 21}
